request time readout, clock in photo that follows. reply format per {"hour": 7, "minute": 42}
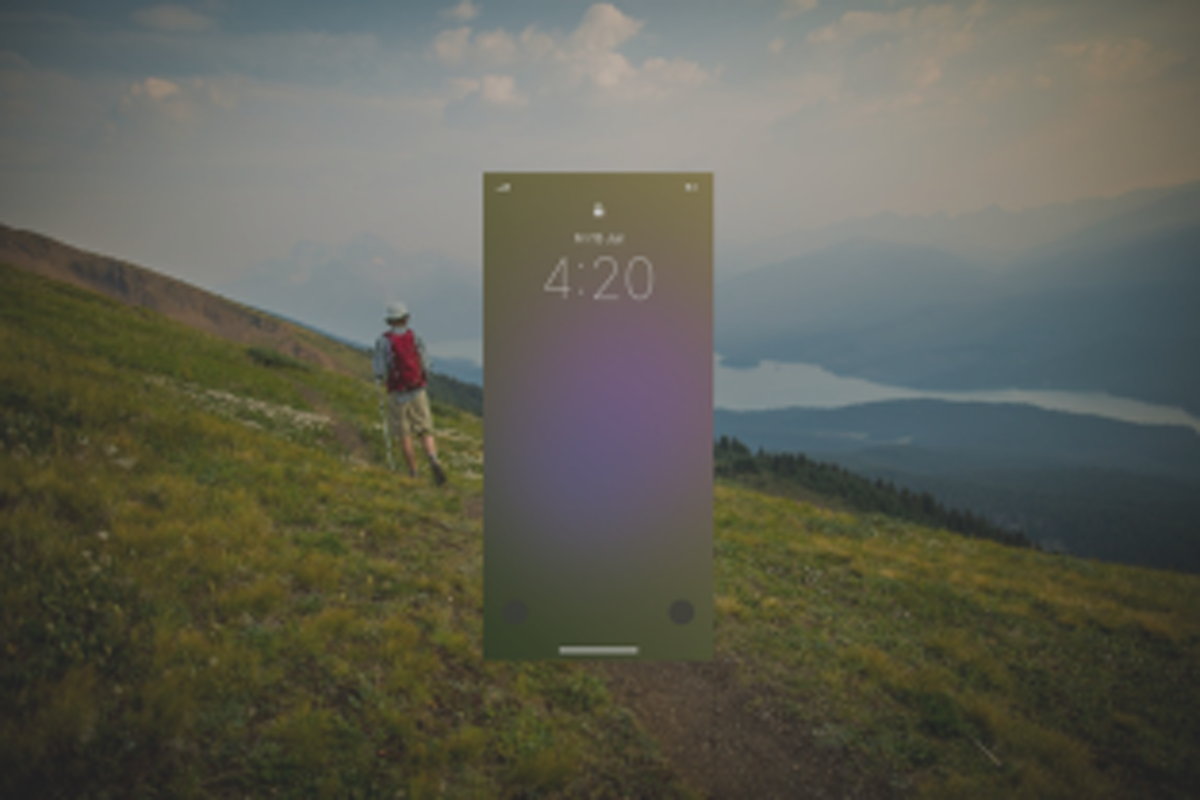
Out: {"hour": 4, "minute": 20}
